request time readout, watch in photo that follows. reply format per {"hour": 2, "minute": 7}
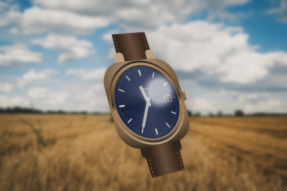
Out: {"hour": 11, "minute": 35}
